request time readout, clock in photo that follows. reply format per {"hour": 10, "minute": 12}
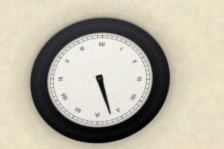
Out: {"hour": 5, "minute": 27}
